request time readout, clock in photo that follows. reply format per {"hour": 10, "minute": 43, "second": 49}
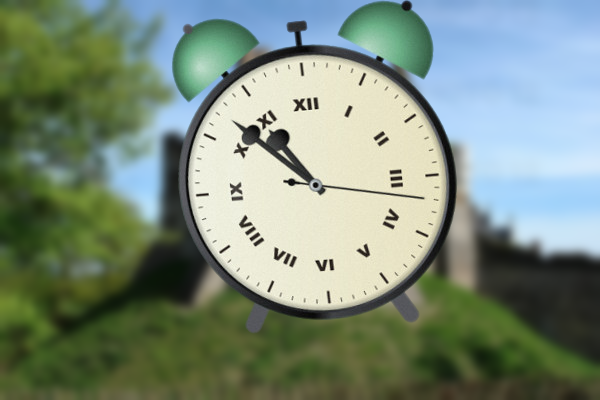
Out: {"hour": 10, "minute": 52, "second": 17}
